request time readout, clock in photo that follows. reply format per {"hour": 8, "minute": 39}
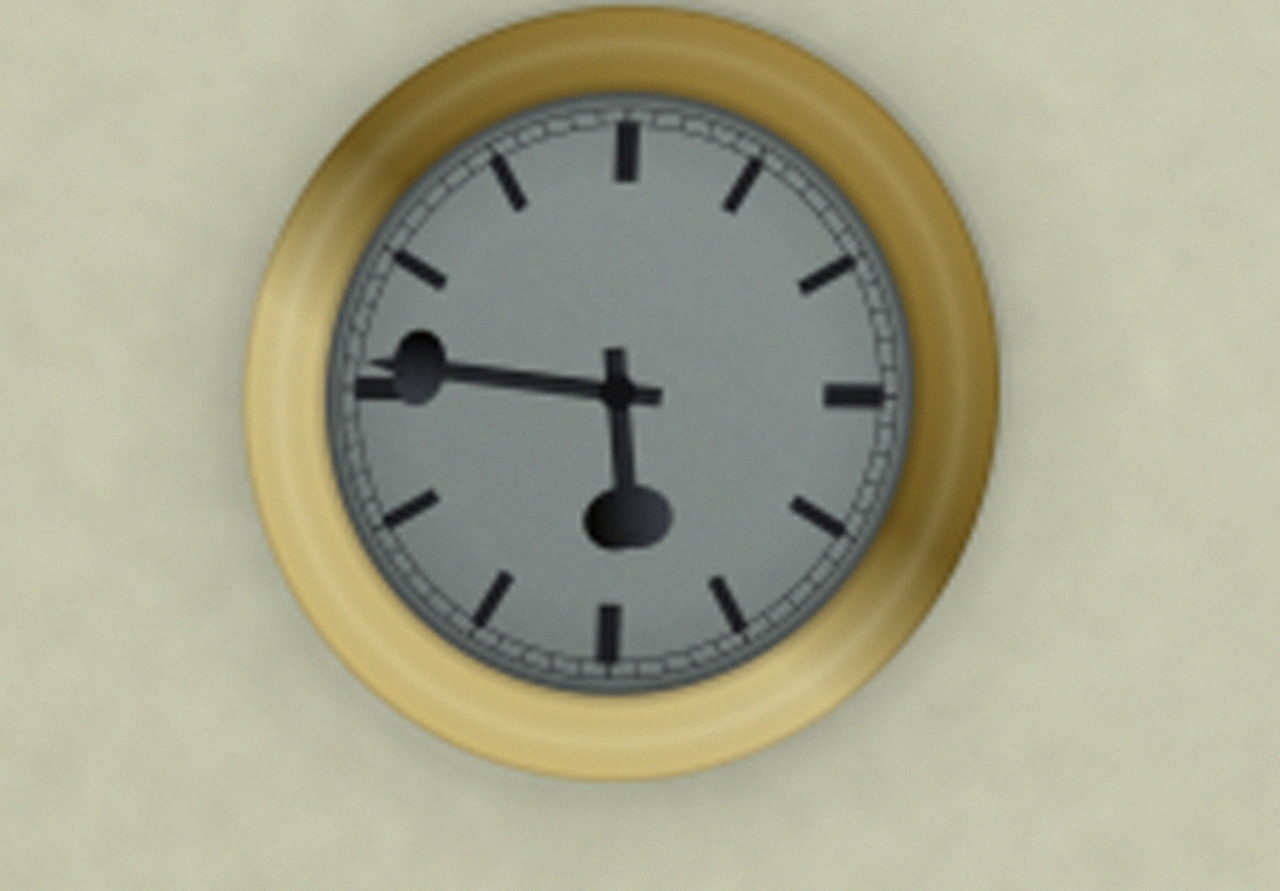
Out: {"hour": 5, "minute": 46}
